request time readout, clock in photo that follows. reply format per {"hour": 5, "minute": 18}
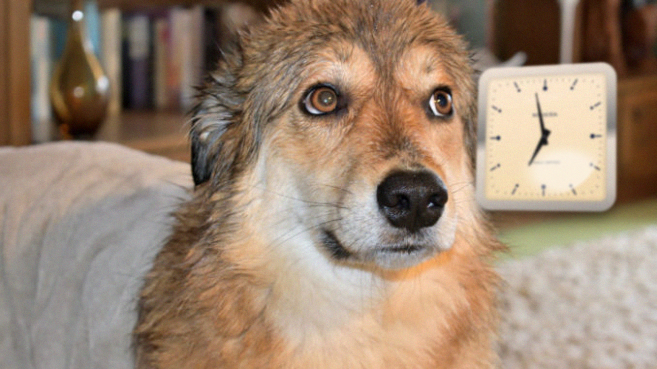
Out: {"hour": 6, "minute": 58}
